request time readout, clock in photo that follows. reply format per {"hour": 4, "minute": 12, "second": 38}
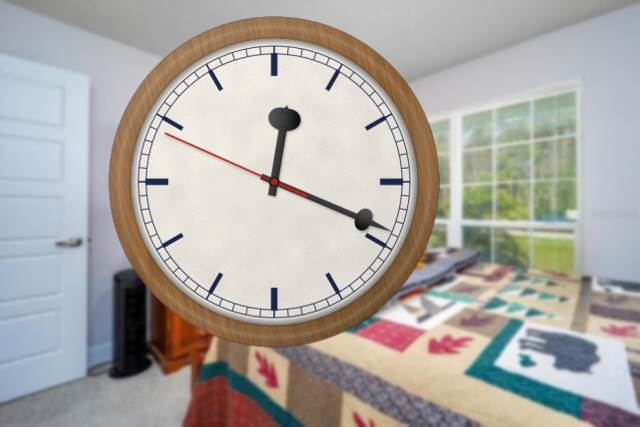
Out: {"hour": 12, "minute": 18, "second": 49}
